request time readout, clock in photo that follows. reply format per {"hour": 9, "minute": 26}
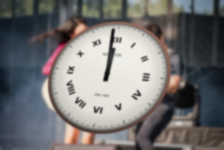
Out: {"hour": 11, "minute": 59}
